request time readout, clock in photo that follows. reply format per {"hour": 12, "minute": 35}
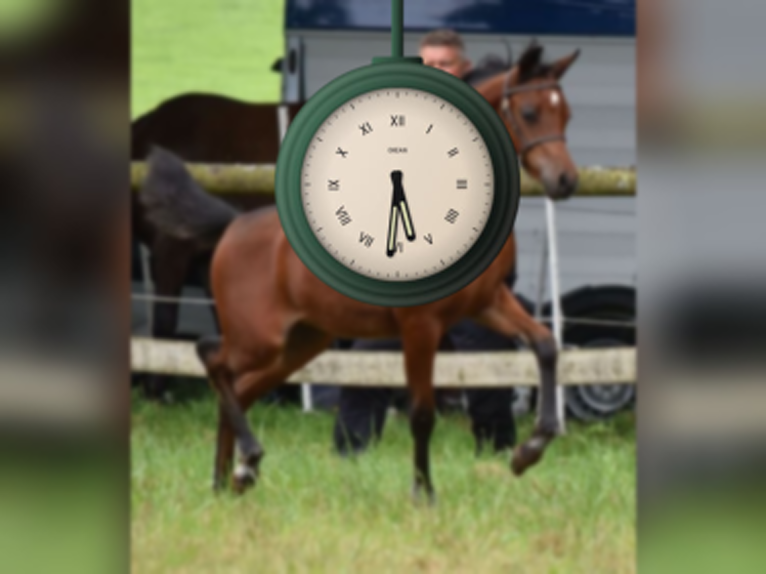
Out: {"hour": 5, "minute": 31}
